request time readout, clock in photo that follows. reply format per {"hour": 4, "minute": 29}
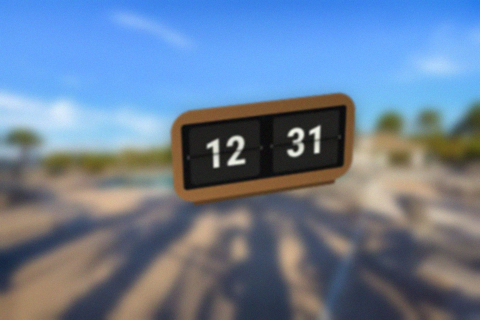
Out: {"hour": 12, "minute": 31}
